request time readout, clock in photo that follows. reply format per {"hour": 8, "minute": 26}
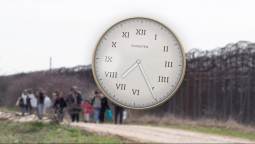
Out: {"hour": 7, "minute": 25}
